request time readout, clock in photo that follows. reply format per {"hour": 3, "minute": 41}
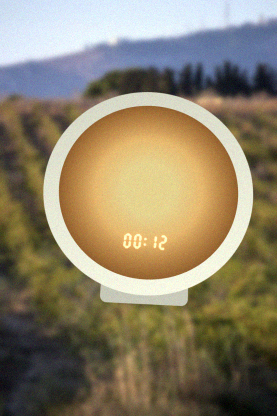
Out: {"hour": 0, "minute": 12}
